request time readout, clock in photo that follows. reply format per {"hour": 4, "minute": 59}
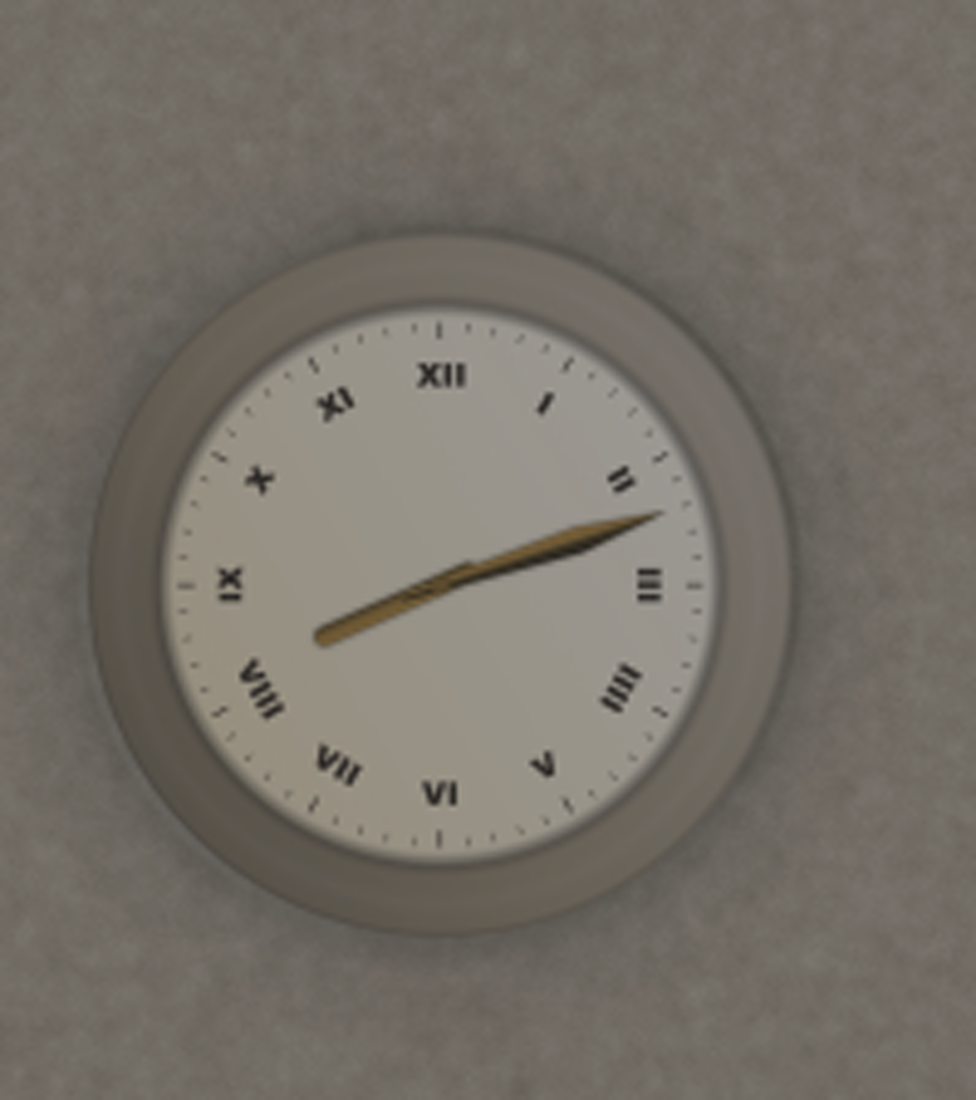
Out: {"hour": 8, "minute": 12}
